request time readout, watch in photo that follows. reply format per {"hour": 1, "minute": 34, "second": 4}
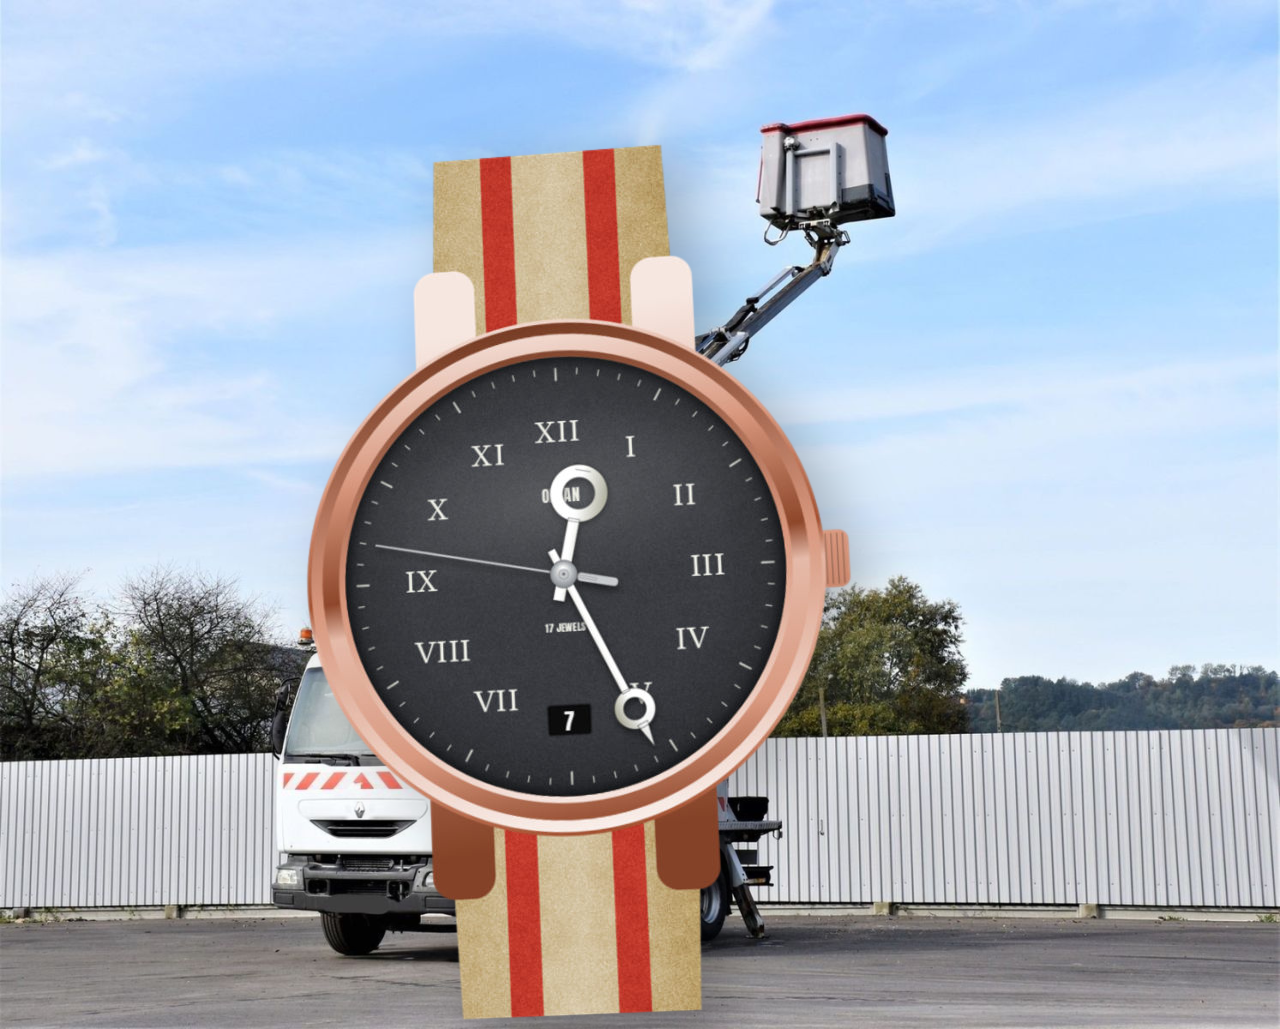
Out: {"hour": 12, "minute": 25, "second": 47}
